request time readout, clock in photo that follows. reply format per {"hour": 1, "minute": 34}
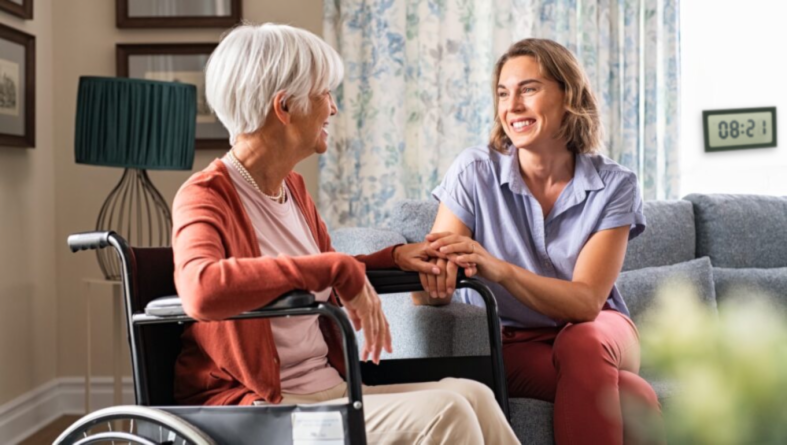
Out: {"hour": 8, "minute": 21}
